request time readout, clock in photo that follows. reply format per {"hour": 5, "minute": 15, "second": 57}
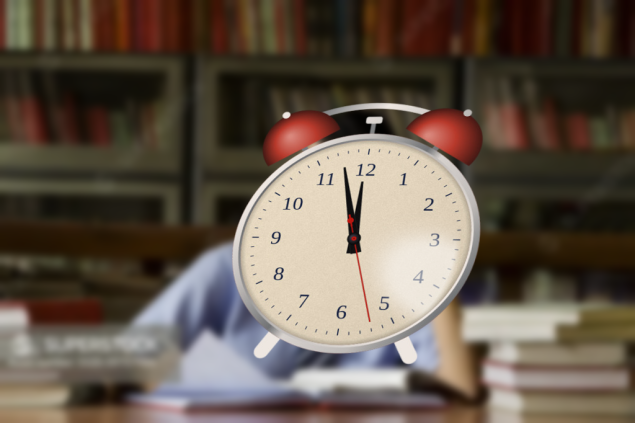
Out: {"hour": 11, "minute": 57, "second": 27}
